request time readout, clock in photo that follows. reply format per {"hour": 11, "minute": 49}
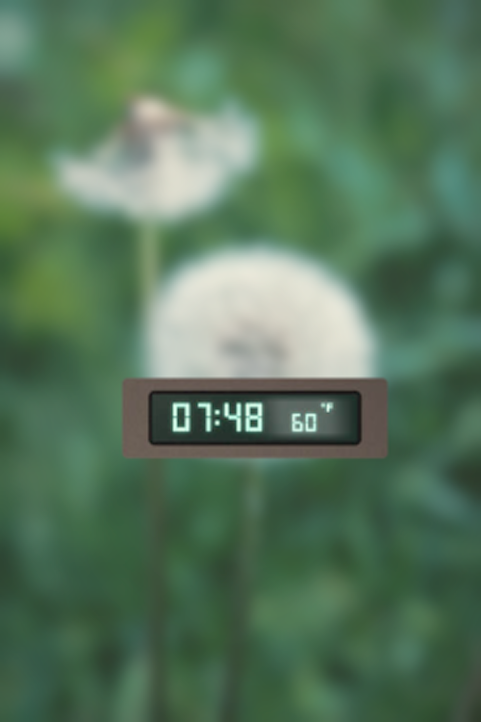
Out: {"hour": 7, "minute": 48}
